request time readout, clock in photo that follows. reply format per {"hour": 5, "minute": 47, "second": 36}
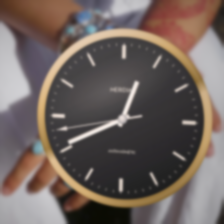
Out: {"hour": 12, "minute": 40, "second": 43}
